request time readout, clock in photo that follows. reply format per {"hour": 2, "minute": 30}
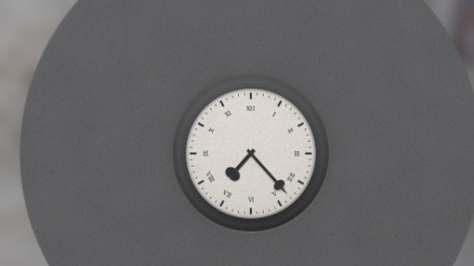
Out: {"hour": 7, "minute": 23}
